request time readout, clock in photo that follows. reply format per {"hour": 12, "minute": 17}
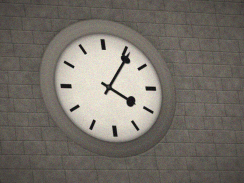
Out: {"hour": 4, "minute": 6}
